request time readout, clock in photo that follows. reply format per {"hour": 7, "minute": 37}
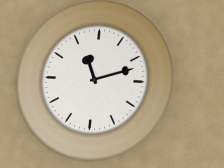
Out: {"hour": 11, "minute": 12}
